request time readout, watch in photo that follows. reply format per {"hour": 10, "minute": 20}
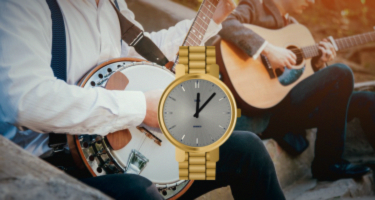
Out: {"hour": 12, "minute": 7}
